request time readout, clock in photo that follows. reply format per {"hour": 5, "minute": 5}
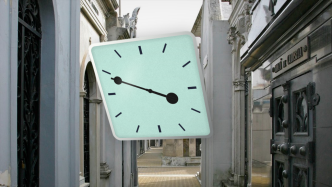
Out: {"hour": 3, "minute": 49}
